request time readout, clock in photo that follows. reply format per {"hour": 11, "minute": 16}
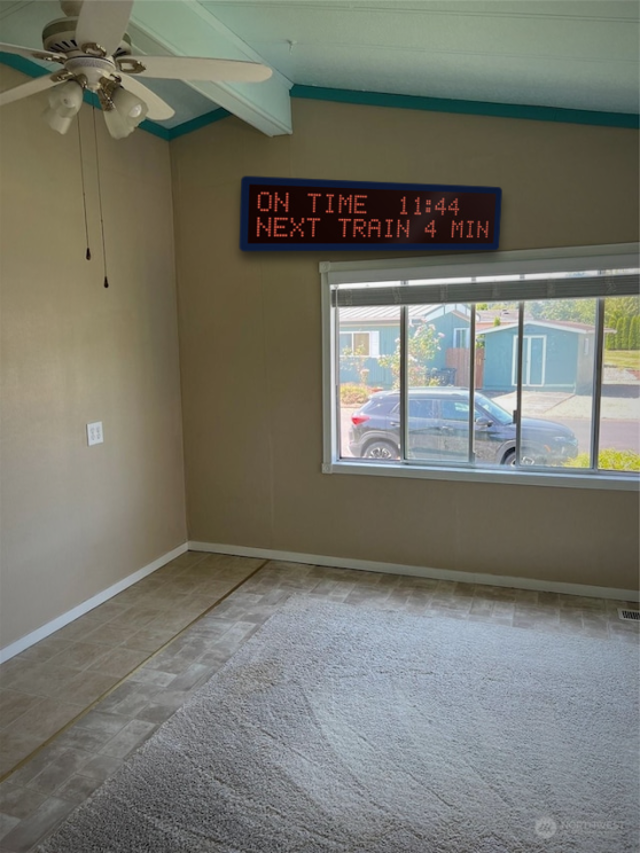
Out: {"hour": 11, "minute": 44}
